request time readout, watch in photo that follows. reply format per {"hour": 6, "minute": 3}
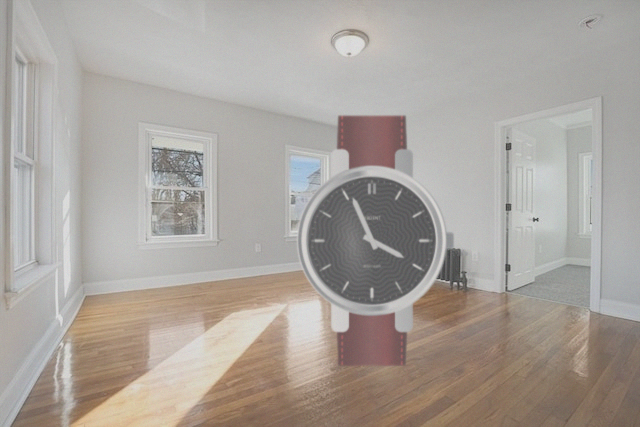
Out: {"hour": 3, "minute": 56}
